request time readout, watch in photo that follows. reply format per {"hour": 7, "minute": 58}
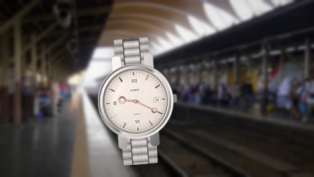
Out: {"hour": 9, "minute": 20}
